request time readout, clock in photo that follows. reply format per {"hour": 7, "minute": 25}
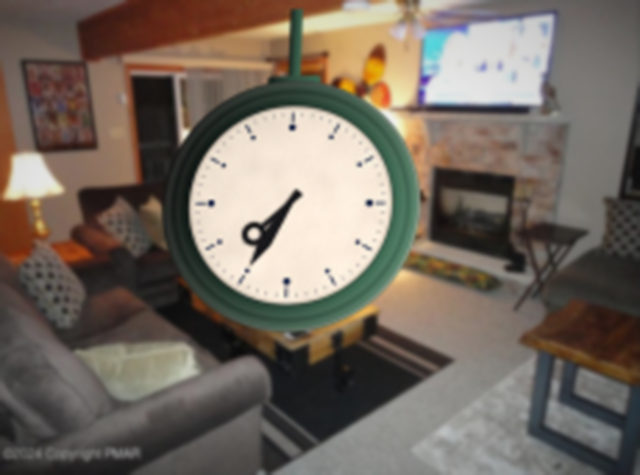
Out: {"hour": 7, "minute": 35}
